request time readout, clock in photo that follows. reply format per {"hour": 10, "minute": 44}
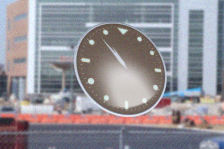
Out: {"hour": 10, "minute": 53}
